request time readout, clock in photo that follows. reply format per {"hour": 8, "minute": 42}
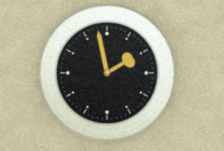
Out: {"hour": 1, "minute": 58}
